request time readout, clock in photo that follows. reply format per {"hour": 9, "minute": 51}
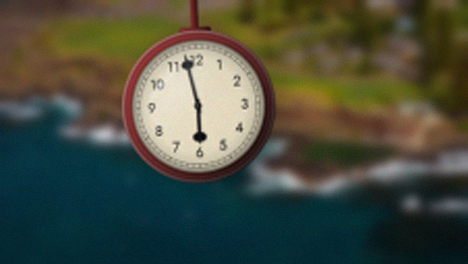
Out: {"hour": 5, "minute": 58}
